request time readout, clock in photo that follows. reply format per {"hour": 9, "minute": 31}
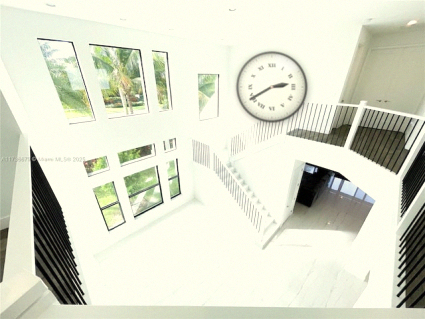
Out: {"hour": 2, "minute": 40}
